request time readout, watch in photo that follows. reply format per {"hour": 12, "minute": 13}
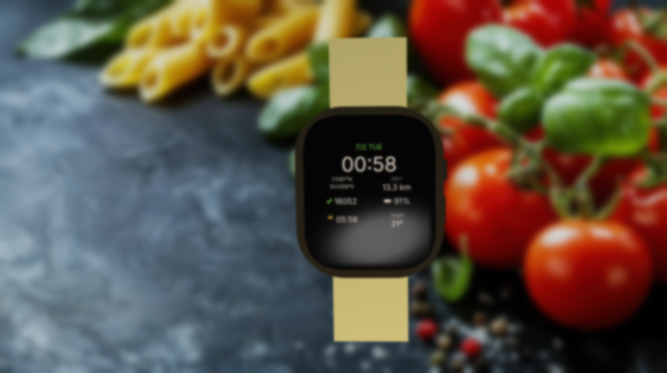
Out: {"hour": 0, "minute": 58}
